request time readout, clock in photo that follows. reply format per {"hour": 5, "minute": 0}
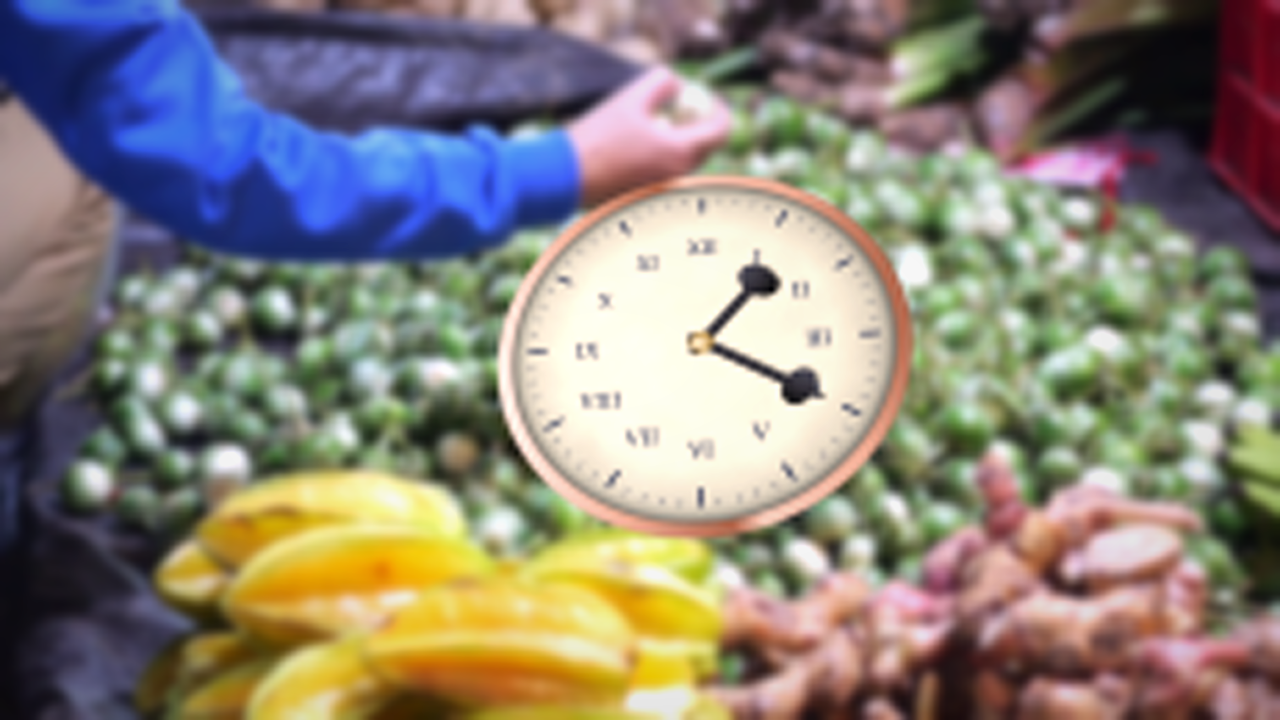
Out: {"hour": 1, "minute": 20}
